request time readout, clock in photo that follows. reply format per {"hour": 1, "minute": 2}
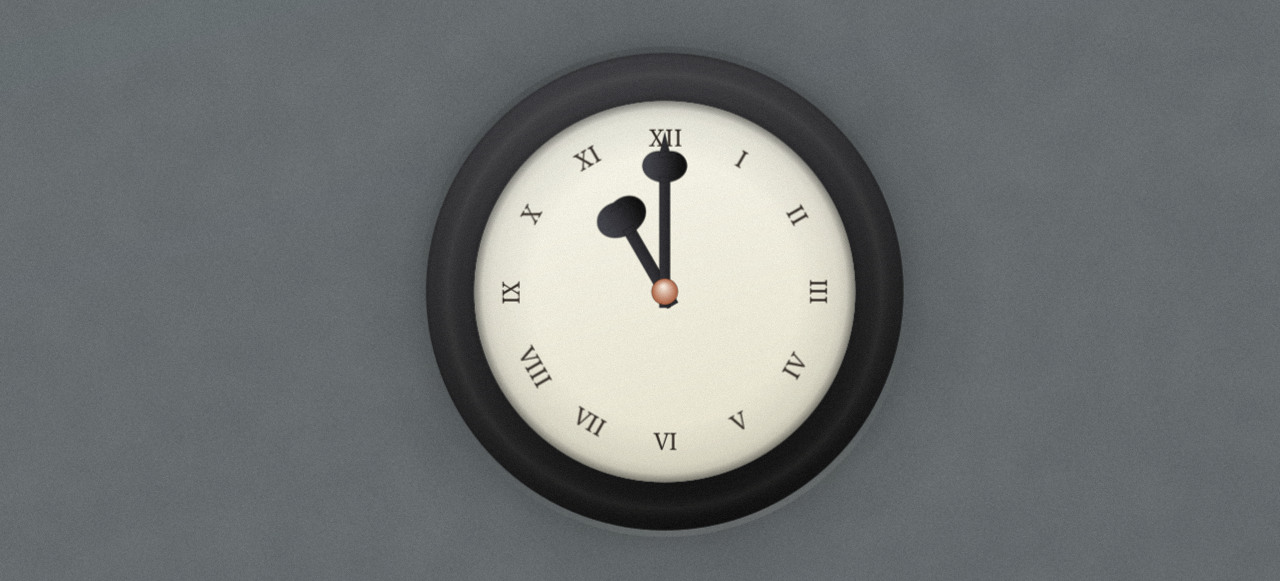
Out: {"hour": 11, "minute": 0}
